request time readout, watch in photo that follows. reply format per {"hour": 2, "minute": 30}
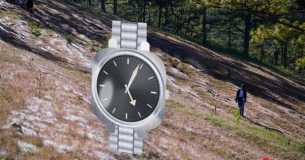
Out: {"hour": 5, "minute": 4}
